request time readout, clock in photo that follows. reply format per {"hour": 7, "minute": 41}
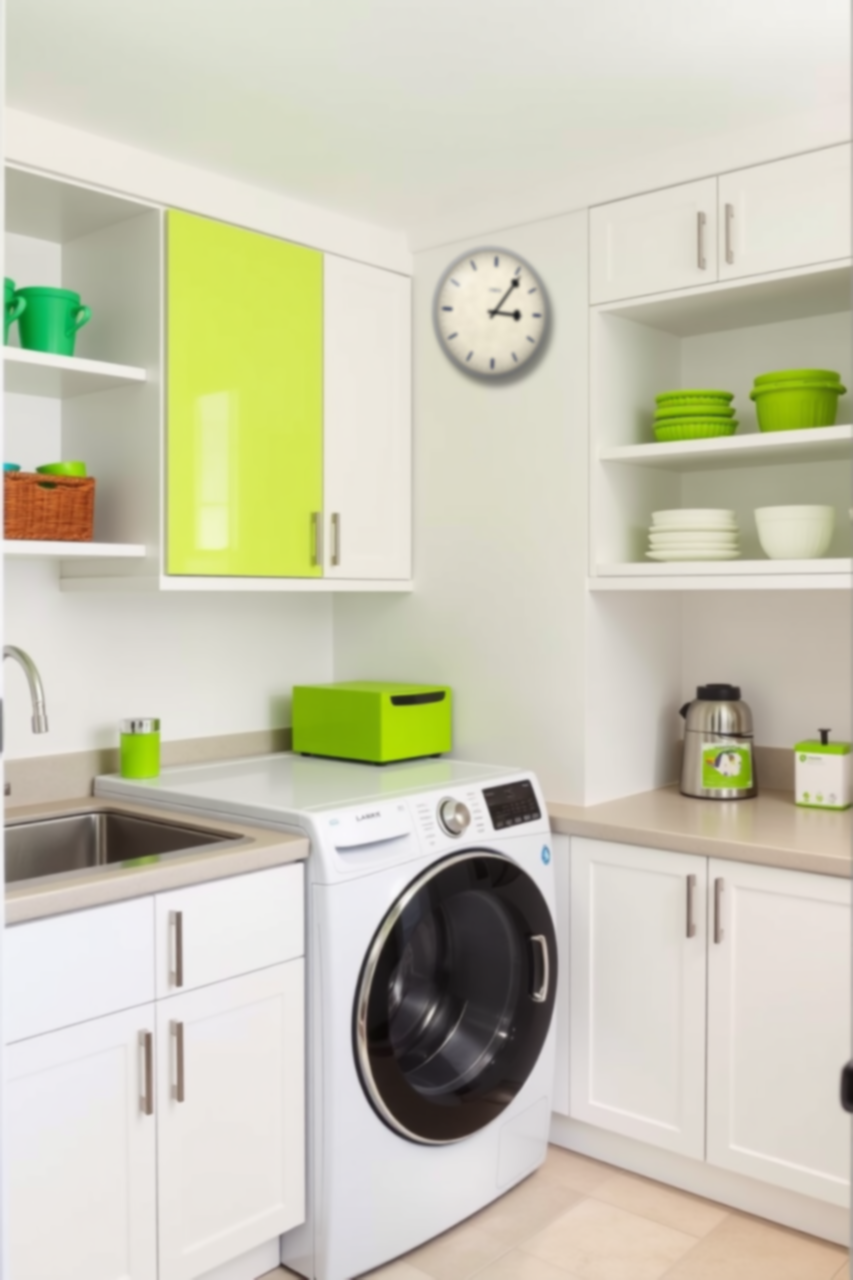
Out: {"hour": 3, "minute": 6}
